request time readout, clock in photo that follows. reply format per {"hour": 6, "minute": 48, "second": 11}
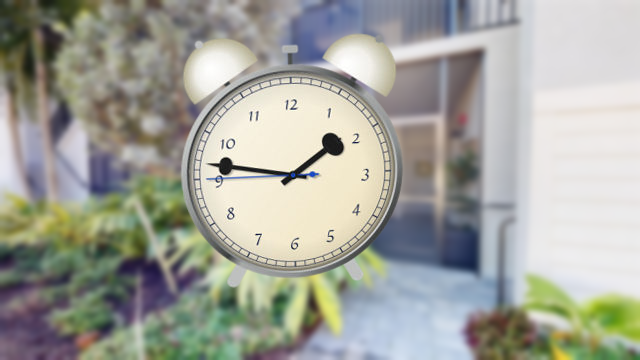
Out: {"hour": 1, "minute": 46, "second": 45}
